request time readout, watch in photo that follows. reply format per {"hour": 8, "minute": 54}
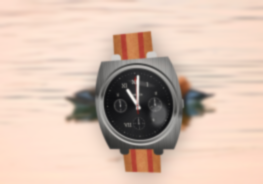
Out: {"hour": 11, "minute": 1}
